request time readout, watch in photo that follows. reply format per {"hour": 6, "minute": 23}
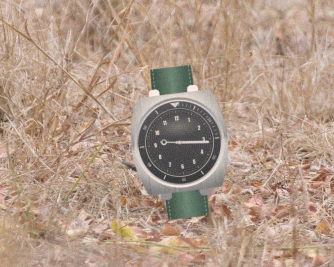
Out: {"hour": 9, "minute": 16}
